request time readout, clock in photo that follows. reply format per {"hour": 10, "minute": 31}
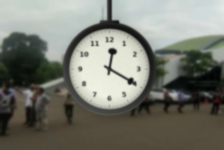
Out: {"hour": 12, "minute": 20}
